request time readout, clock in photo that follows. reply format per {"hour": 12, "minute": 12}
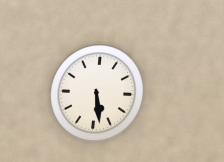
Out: {"hour": 5, "minute": 28}
